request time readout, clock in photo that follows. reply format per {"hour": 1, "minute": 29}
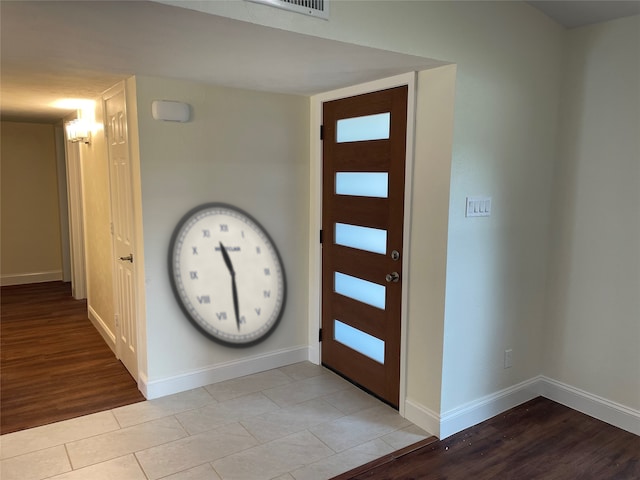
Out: {"hour": 11, "minute": 31}
